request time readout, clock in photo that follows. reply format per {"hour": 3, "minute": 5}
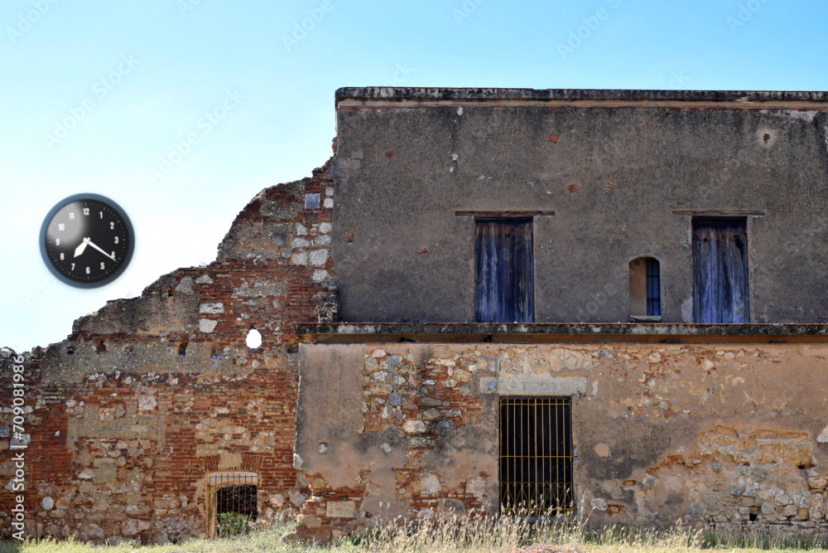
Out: {"hour": 7, "minute": 21}
